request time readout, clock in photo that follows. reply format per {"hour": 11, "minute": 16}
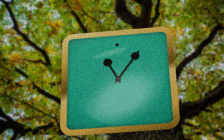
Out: {"hour": 11, "minute": 6}
